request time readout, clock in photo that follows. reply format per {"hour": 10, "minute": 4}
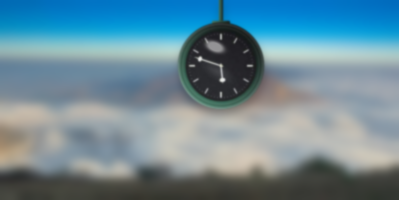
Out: {"hour": 5, "minute": 48}
